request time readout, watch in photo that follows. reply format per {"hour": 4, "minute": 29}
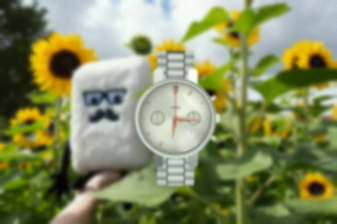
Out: {"hour": 6, "minute": 16}
